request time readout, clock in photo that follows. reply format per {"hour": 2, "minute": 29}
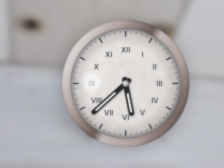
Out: {"hour": 5, "minute": 38}
